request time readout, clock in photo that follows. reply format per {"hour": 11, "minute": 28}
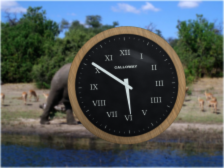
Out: {"hour": 5, "minute": 51}
